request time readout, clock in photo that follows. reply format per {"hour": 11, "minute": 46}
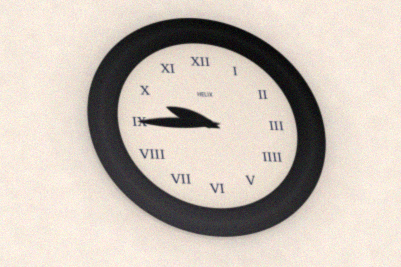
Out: {"hour": 9, "minute": 45}
